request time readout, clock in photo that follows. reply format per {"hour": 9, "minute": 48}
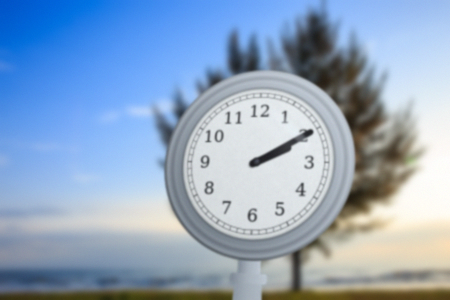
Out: {"hour": 2, "minute": 10}
